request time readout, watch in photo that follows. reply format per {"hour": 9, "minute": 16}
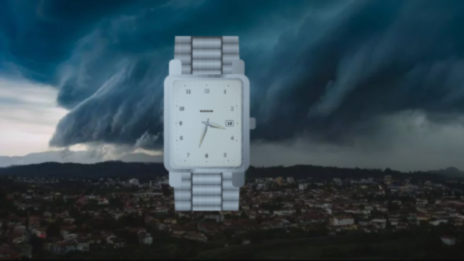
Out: {"hour": 3, "minute": 33}
